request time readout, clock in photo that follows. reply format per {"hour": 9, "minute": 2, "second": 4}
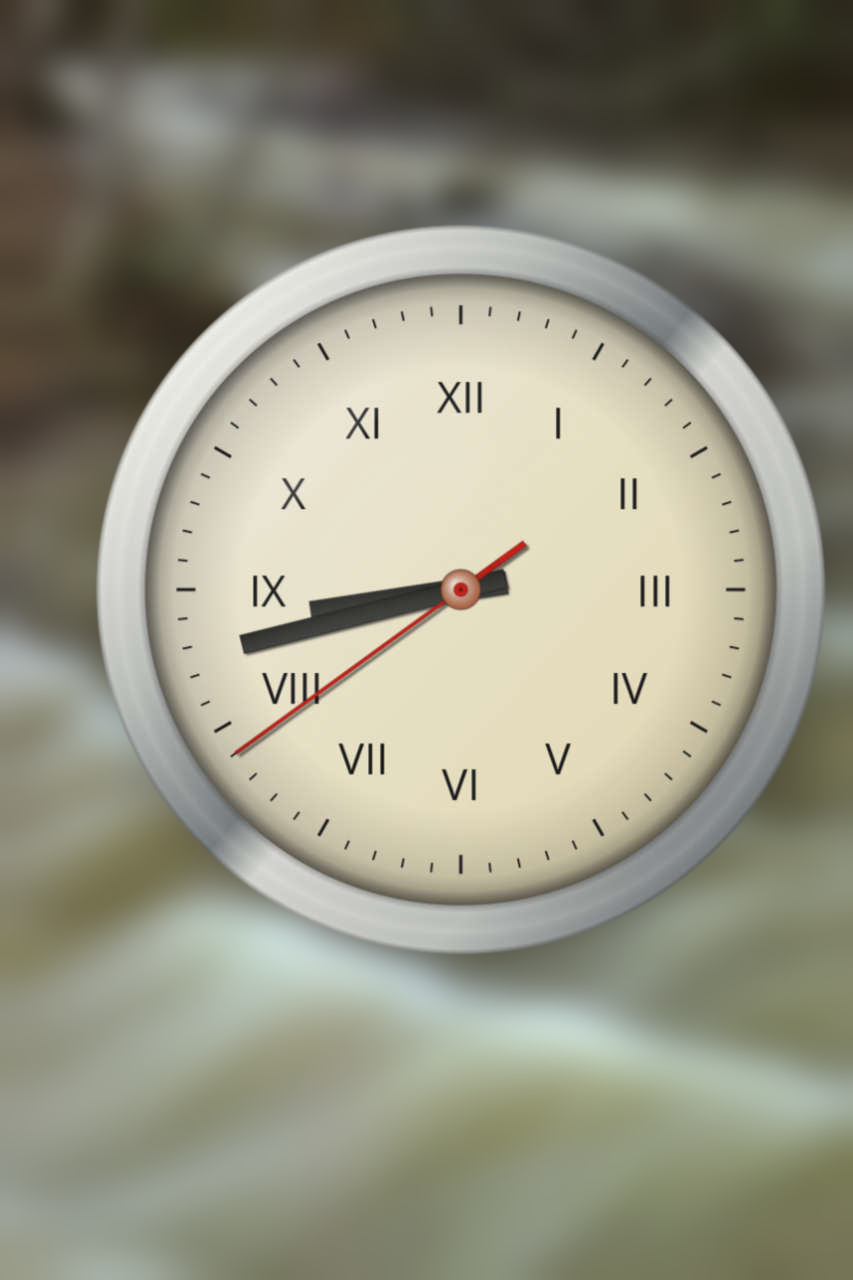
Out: {"hour": 8, "minute": 42, "second": 39}
